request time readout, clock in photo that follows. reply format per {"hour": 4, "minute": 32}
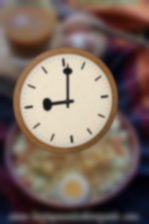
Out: {"hour": 9, "minute": 1}
